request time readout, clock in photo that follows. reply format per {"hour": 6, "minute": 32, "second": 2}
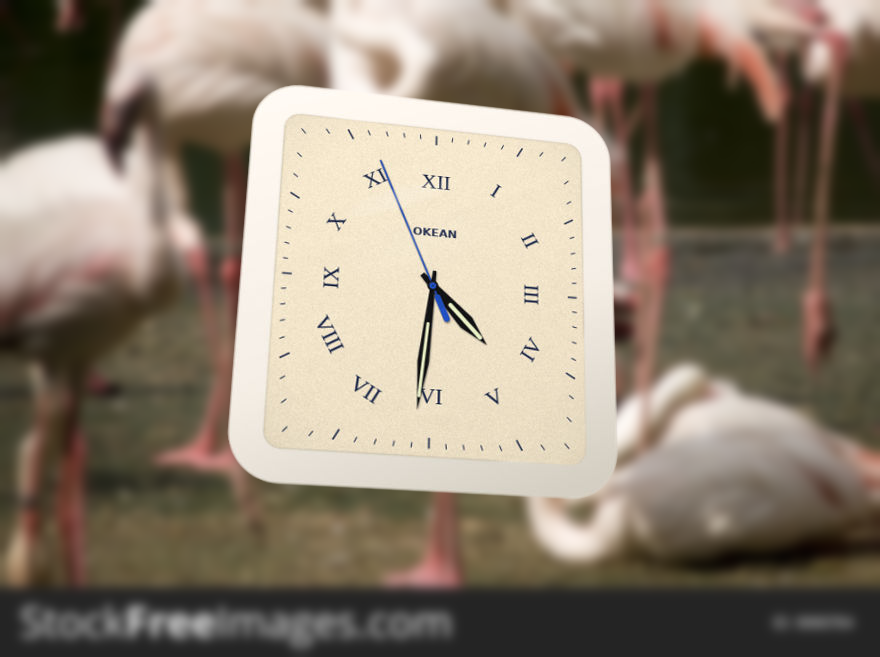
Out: {"hour": 4, "minute": 30, "second": 56}
